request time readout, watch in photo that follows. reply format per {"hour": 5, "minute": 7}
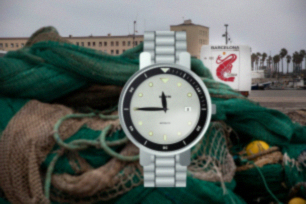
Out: {"hour": 11, "minute": 45}
